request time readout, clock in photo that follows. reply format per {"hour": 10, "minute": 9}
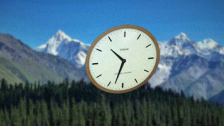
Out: {"hour": 10, "minute": 33}
